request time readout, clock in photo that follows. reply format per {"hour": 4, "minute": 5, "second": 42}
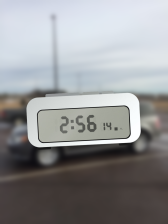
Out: {"hour": 2, "minute": 56, "second": 14}
